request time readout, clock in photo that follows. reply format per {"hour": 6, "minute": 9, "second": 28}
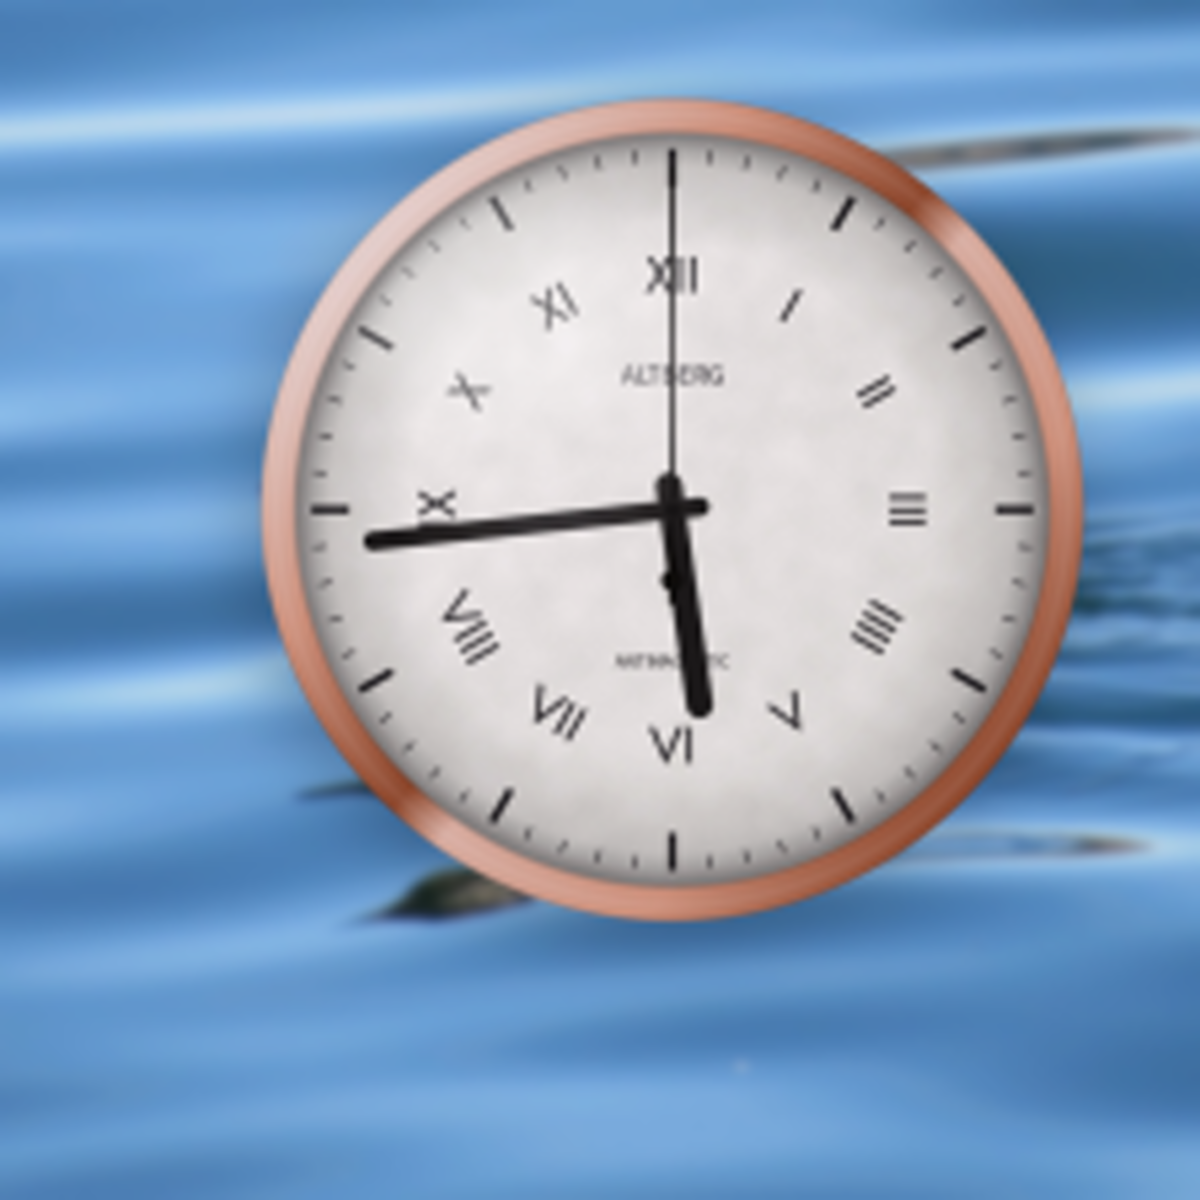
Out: {"hour": 5, "minute": 44, "second": 0}
